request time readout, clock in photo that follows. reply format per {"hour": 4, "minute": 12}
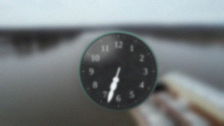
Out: {"hour": 6, "minute": 33}
